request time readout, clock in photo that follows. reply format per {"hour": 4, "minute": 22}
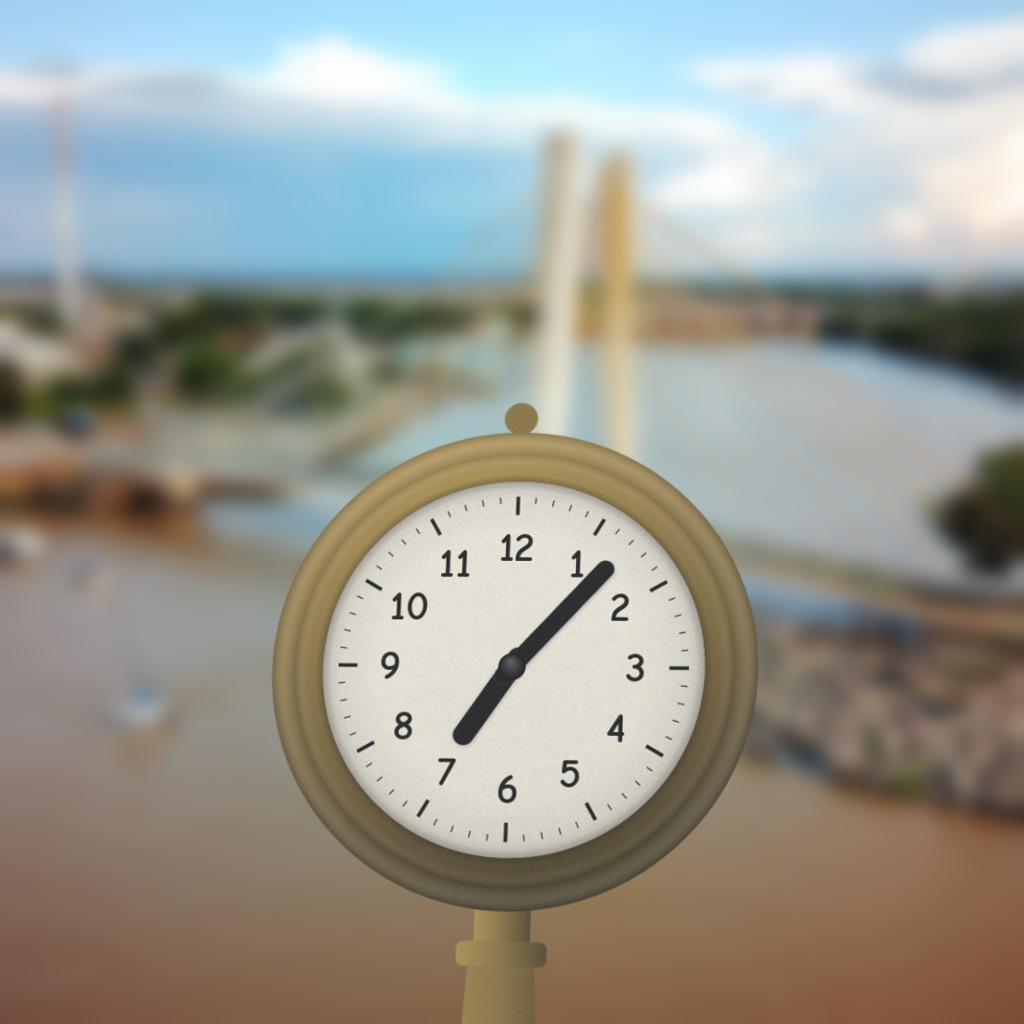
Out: {"hour": 7, "minute": 7}
